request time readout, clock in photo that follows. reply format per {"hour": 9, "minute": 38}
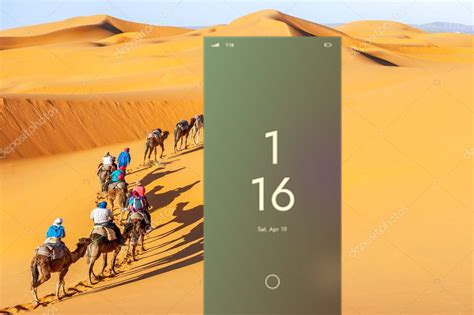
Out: {"hour": 1, "minute": 16}
